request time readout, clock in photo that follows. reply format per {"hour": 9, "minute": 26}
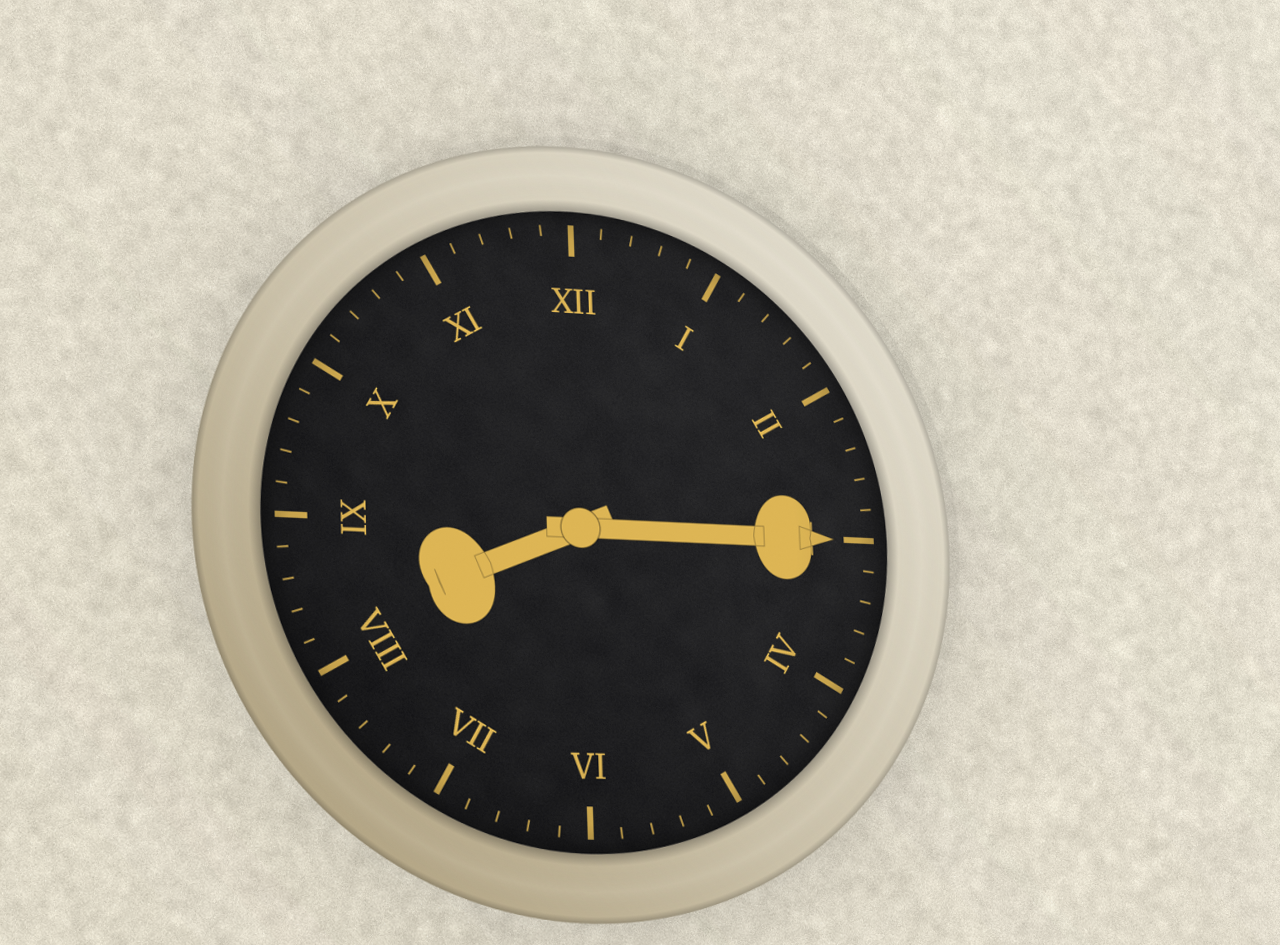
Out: {"hour": 8, "minute": 15}
